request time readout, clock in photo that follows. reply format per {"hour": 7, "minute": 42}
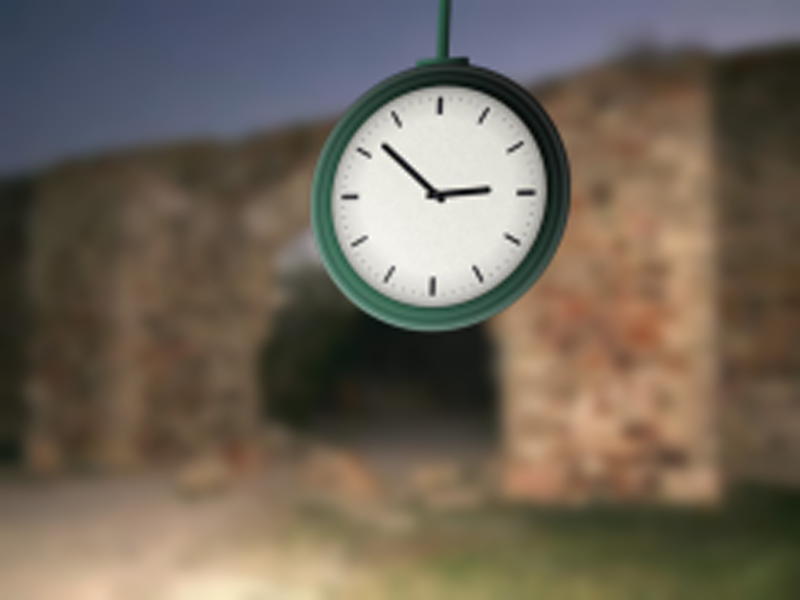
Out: {"hour": 2, "minute": 52}
